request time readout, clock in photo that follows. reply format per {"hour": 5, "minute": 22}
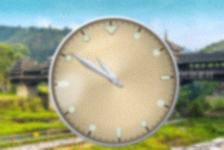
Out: {"hour": 10, "minute": 51}
